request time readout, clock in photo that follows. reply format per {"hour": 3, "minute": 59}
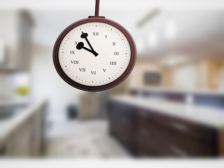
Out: {"hour": 9, "minute": 55}
